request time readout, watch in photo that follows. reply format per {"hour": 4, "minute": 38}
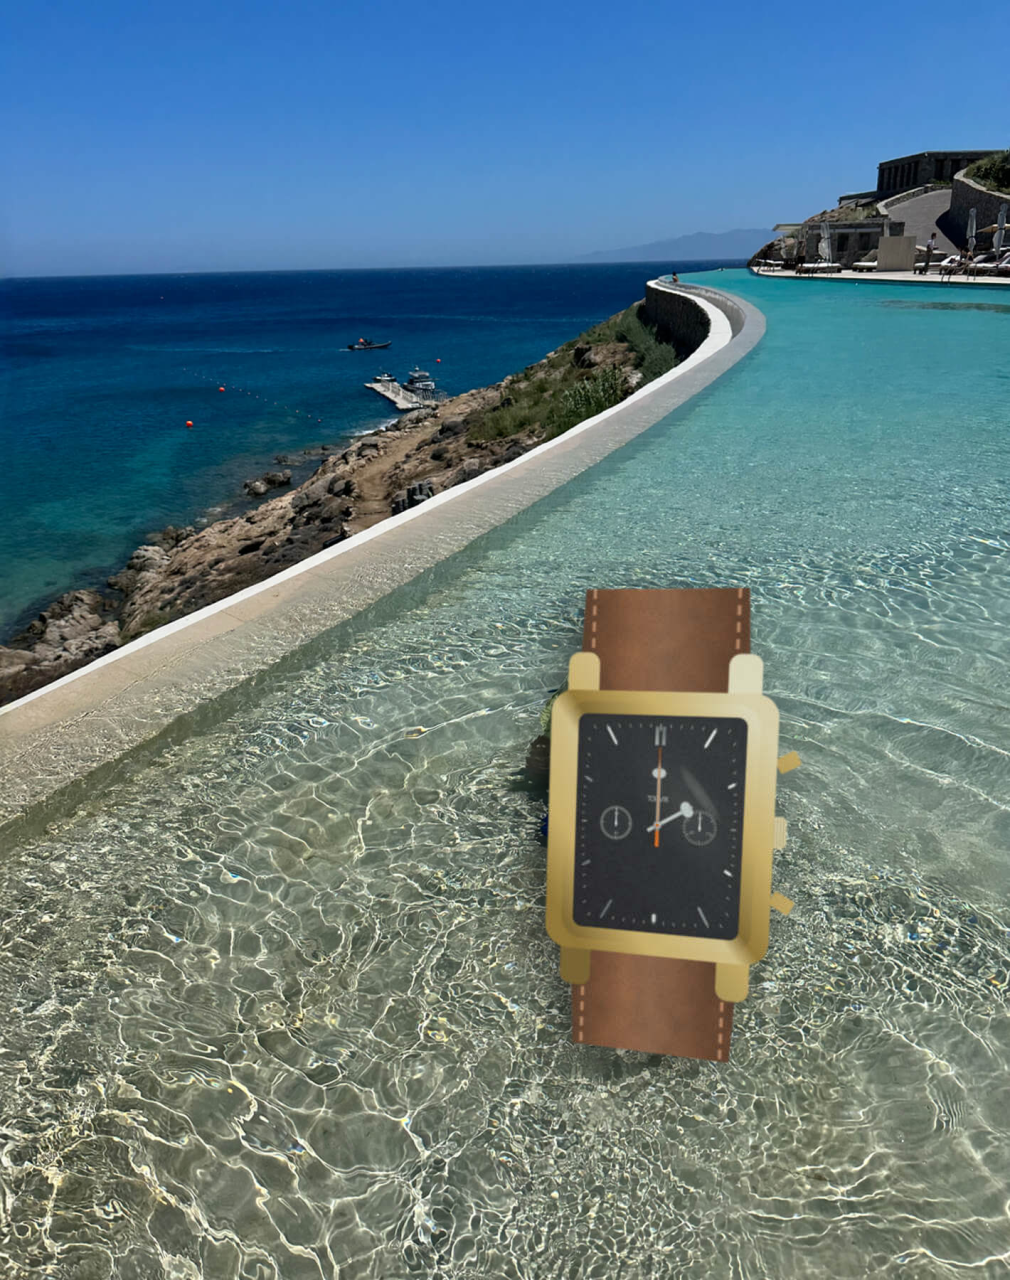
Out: {"hour": 2, "minute": 0}
